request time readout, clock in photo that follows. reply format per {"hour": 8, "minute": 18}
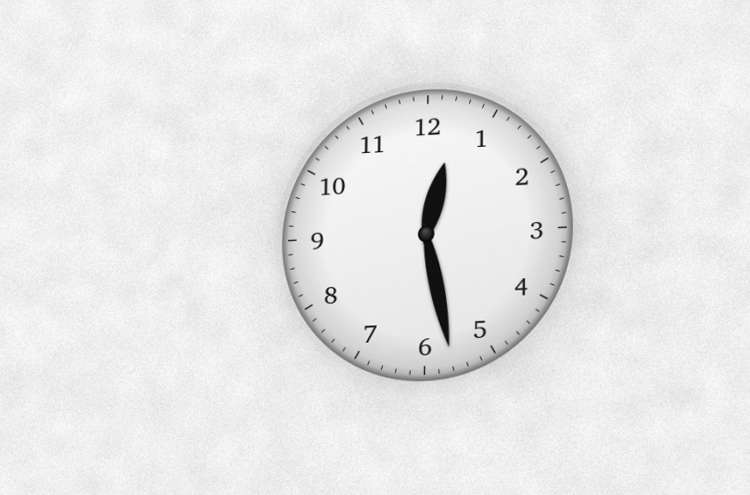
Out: {"hour": 12, "minute": 28}
